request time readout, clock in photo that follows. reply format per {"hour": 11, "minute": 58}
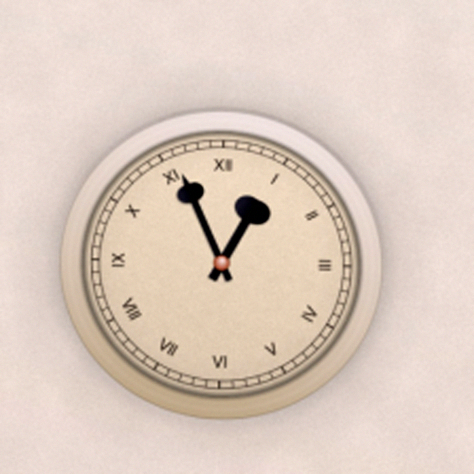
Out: {"hour": 12, "minute": 56}
